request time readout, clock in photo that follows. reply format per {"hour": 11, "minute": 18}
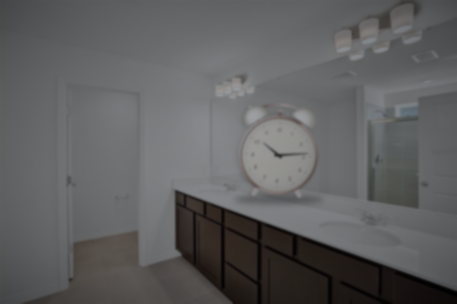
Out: {"hour": 10, "minute": 14}
